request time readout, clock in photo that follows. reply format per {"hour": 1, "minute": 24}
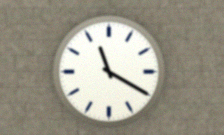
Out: {"hour": 11, "minute": 20}
